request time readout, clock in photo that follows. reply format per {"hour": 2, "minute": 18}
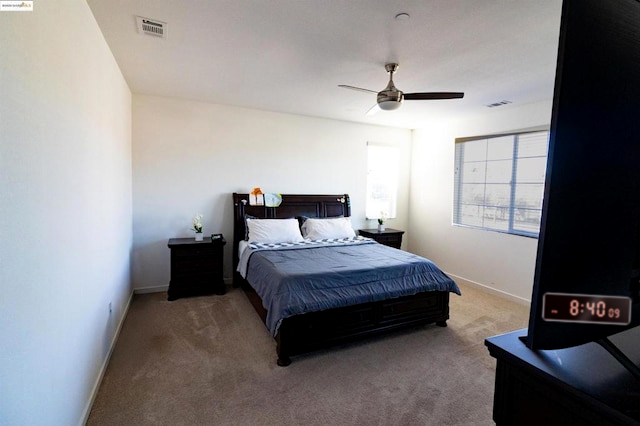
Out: {"hour": 8, "minute": 40}
